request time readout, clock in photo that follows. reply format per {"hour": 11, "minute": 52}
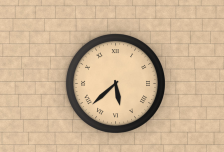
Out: {"hour": 5, "minute": 38}
